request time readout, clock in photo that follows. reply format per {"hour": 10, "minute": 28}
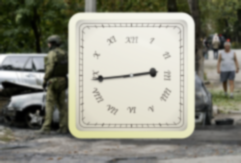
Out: {"hour": 2, "minute": 44}
